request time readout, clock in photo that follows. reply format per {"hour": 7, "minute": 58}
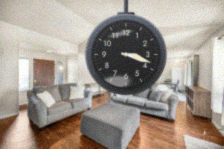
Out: {"hour": 3, "minute": 18}
